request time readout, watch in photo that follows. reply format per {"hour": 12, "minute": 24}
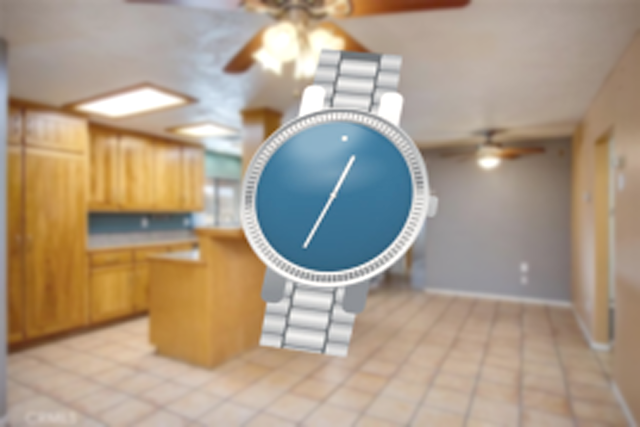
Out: {"hour": 12, "minute": 33}
